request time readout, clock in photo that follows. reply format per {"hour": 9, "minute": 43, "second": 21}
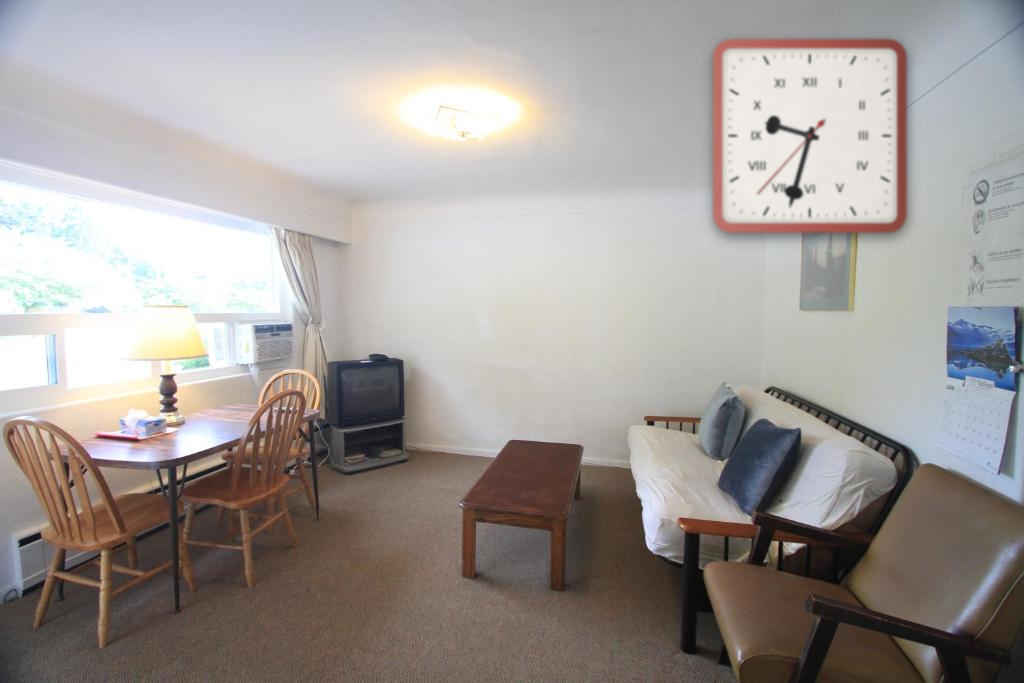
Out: {"hour": 9, "minute": 32, "second": 37}
